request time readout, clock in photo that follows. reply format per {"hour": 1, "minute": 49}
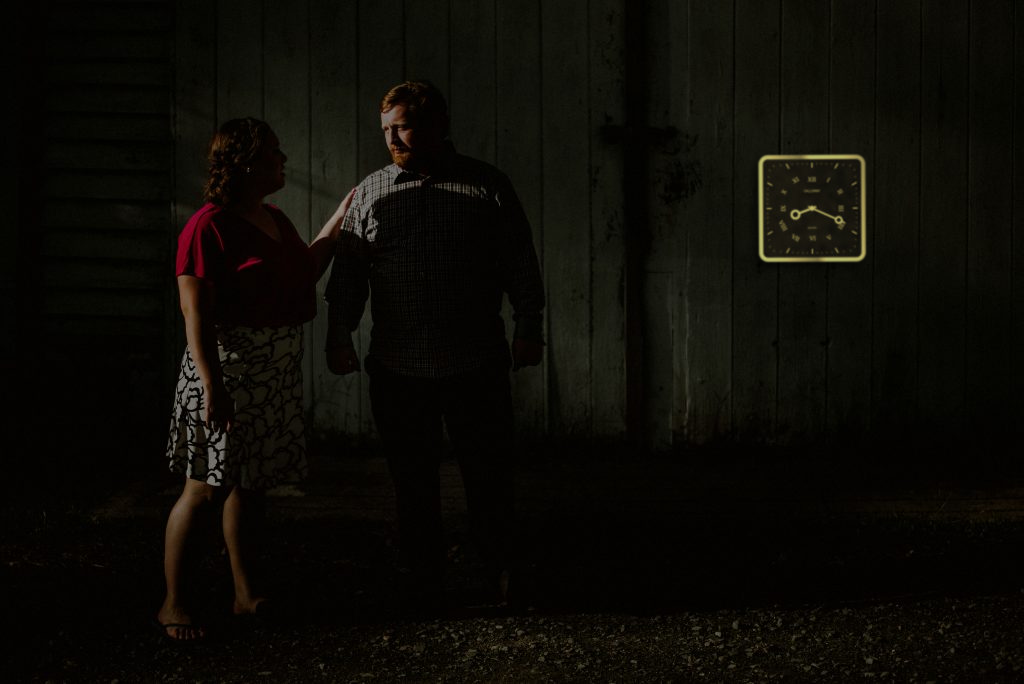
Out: {"hour": 8, "minute": 19}
